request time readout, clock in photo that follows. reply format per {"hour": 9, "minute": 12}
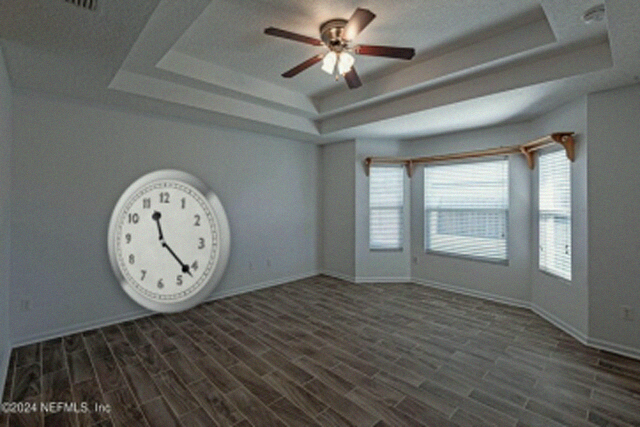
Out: {"hour": 11, "minute": 22}
